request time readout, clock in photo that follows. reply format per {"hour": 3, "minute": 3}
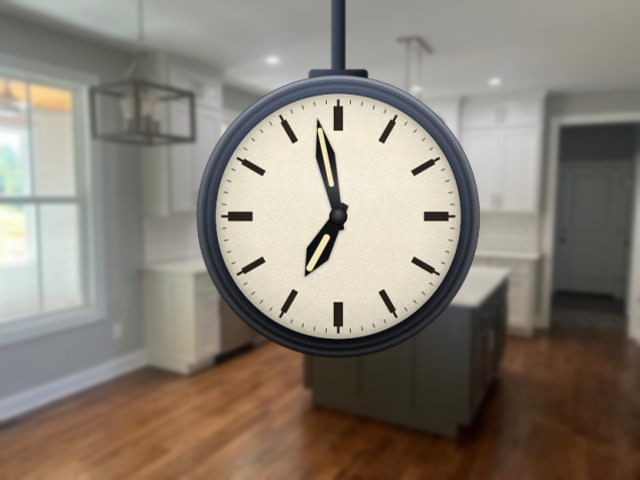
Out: {"hour": 6, "minute": 58}
